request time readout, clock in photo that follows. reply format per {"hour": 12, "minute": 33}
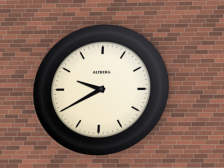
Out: {"hour": 9, "minute": 40}
